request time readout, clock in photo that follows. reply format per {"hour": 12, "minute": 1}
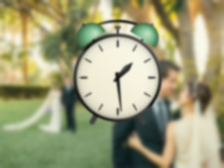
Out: {"hour": 1, "minute": 29}
